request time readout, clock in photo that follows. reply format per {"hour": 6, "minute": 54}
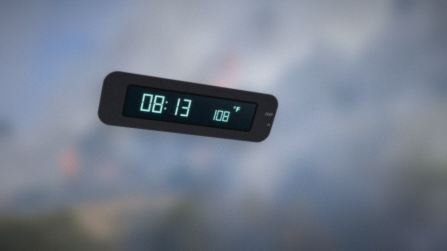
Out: {"hour": 8, "minute": 13}
